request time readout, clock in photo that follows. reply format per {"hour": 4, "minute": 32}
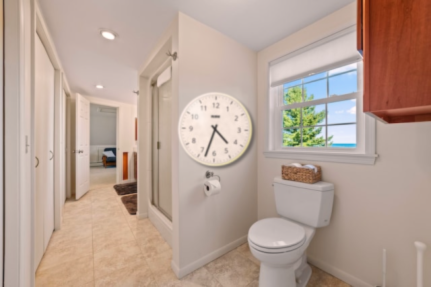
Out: {"hour": 4, "minute": 33}
